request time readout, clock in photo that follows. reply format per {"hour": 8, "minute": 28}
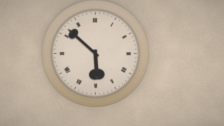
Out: {"hour": 5, "minute": 52}
